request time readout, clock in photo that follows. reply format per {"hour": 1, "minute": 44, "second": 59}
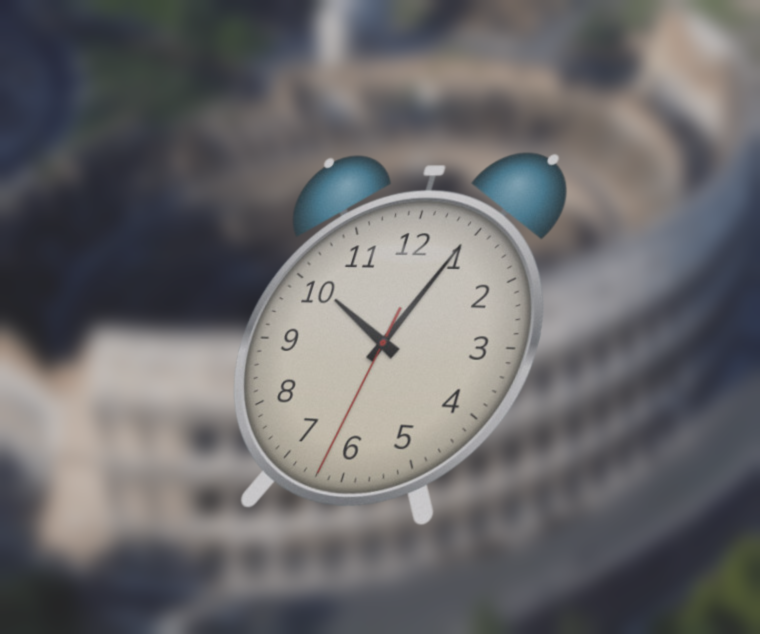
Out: {"hour": 10, "minute": 4, "second": 32}
